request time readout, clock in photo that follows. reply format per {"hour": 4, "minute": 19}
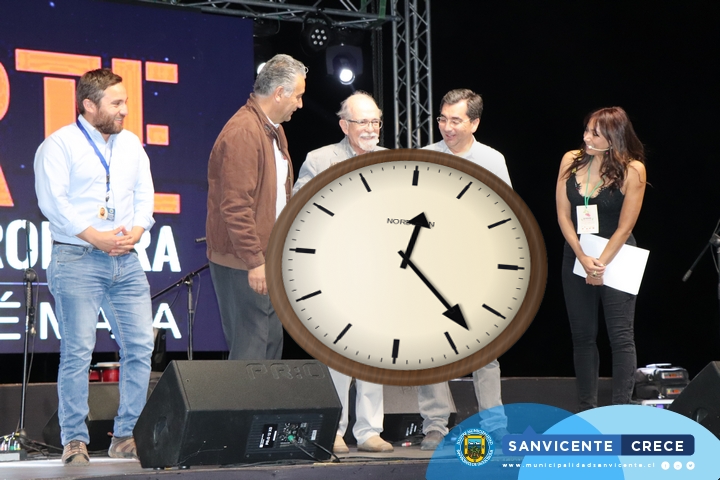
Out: {"hour": 12, "minute": 23}
